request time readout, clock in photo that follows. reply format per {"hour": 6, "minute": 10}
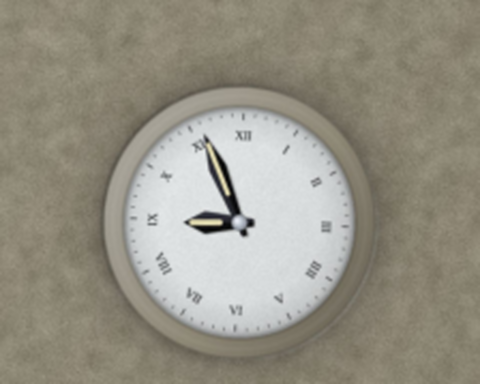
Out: {"hour": 8, "minute": 56}
